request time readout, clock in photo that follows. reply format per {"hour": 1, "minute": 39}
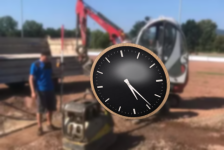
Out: {"hour": 5, "minute": 24}
